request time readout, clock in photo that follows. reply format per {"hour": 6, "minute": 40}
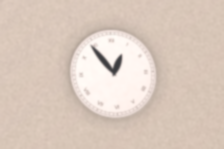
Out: {"hour": 12, "minute": 54}
